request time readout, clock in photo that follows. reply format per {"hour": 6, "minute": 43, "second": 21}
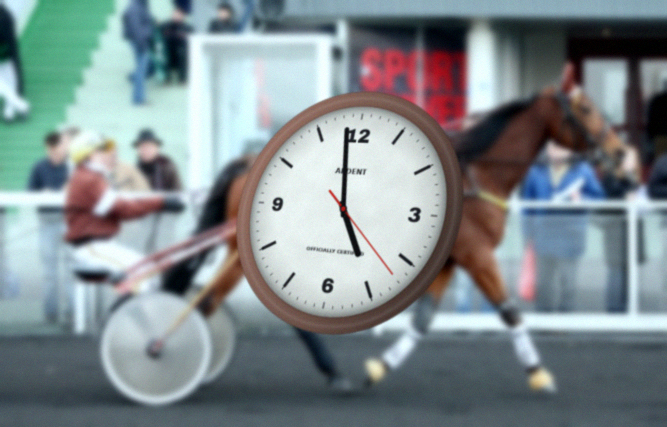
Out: {"hour": 4, "minute": 58, "second": 22}
